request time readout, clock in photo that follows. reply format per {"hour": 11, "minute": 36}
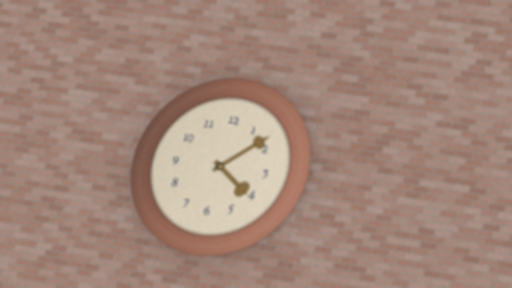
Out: {"hour": 4, "minute": 8}
